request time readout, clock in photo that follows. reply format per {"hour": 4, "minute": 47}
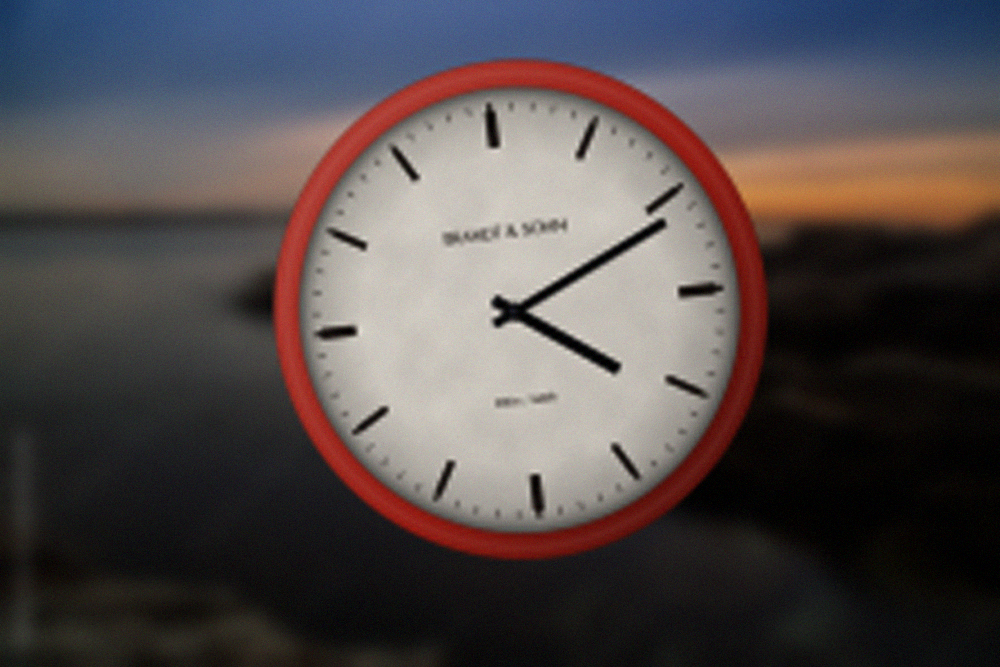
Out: {"hour": 4, "minute": 11}
